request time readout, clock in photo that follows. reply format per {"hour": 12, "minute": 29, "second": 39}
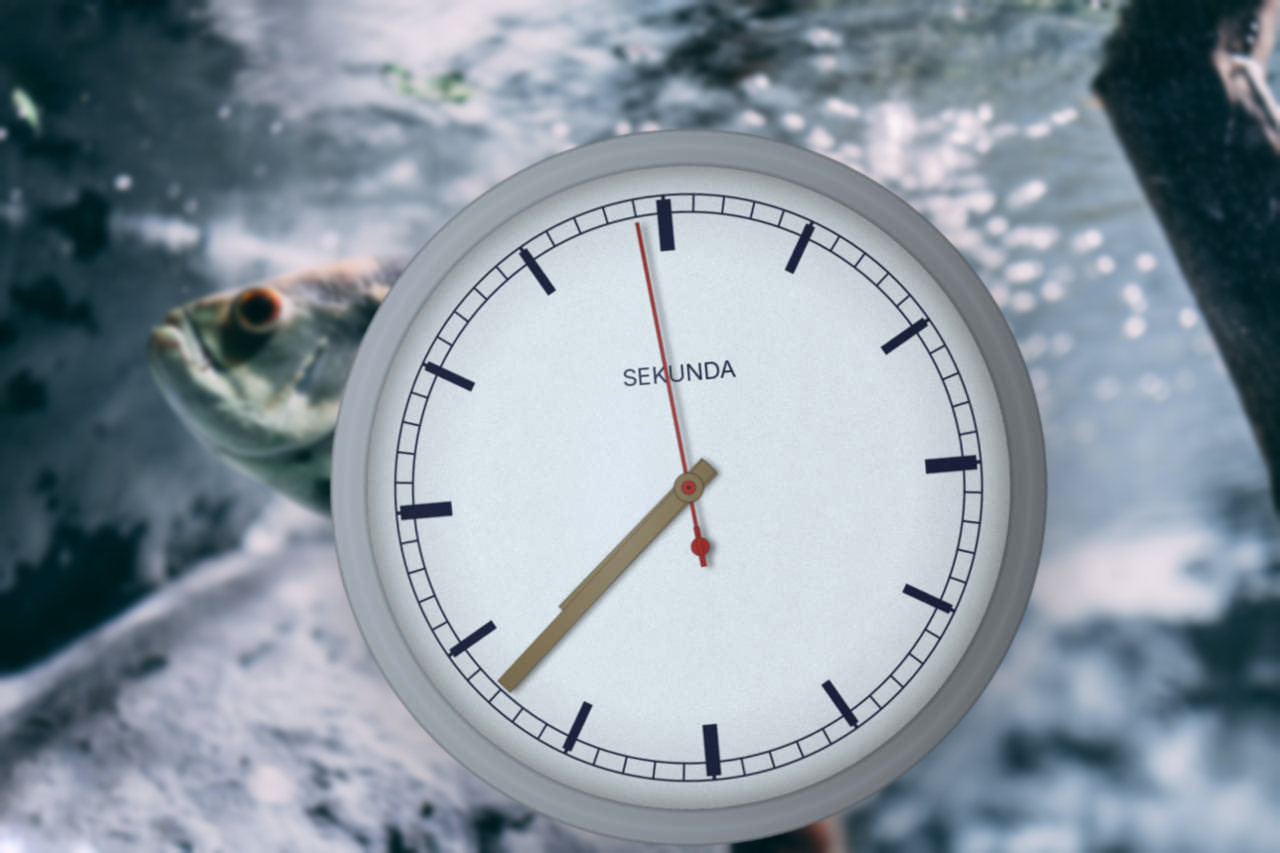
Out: {"hour": 7, "minute": 37, "second": 59}
